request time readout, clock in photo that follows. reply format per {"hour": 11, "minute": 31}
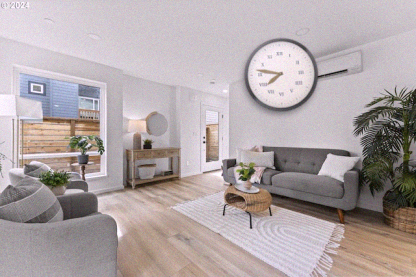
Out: {"hour": 7, "minute": 47}
